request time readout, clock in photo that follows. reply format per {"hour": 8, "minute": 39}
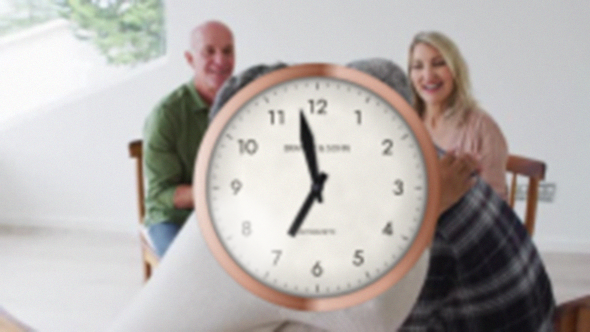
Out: {"hour": 6, "minute": 58}
